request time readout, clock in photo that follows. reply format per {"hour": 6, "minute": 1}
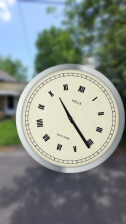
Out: {"hour": 10, "minute": 21}
